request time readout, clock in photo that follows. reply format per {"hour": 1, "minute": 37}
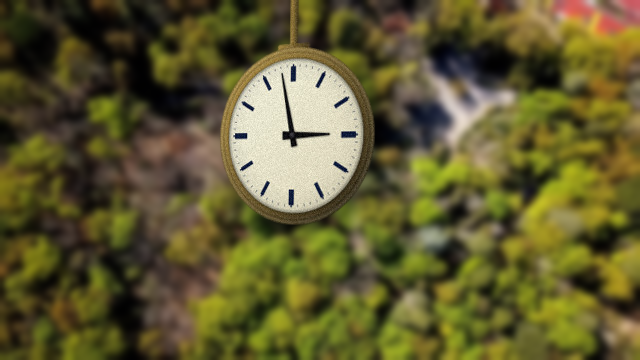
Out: {"hour": 2, "minute": 58}
